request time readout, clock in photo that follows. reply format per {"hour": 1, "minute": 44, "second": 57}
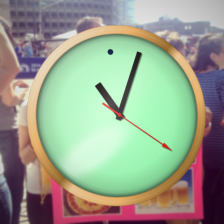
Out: {"hour": 11, "minute": 4, "second": 22}
